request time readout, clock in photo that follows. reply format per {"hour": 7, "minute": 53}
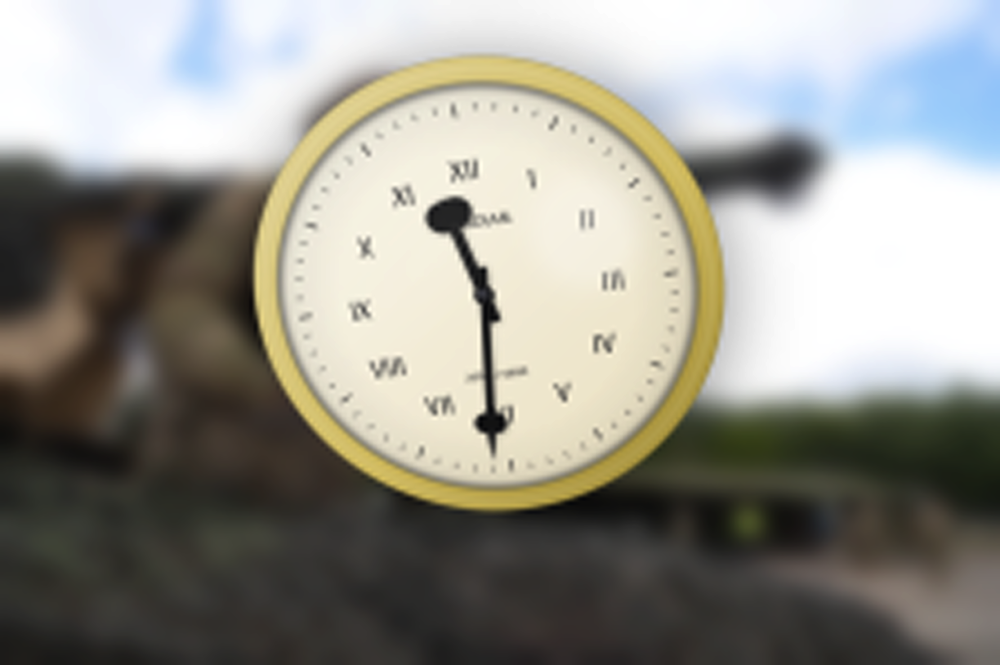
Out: {"hour": 11, "minute": 31}
